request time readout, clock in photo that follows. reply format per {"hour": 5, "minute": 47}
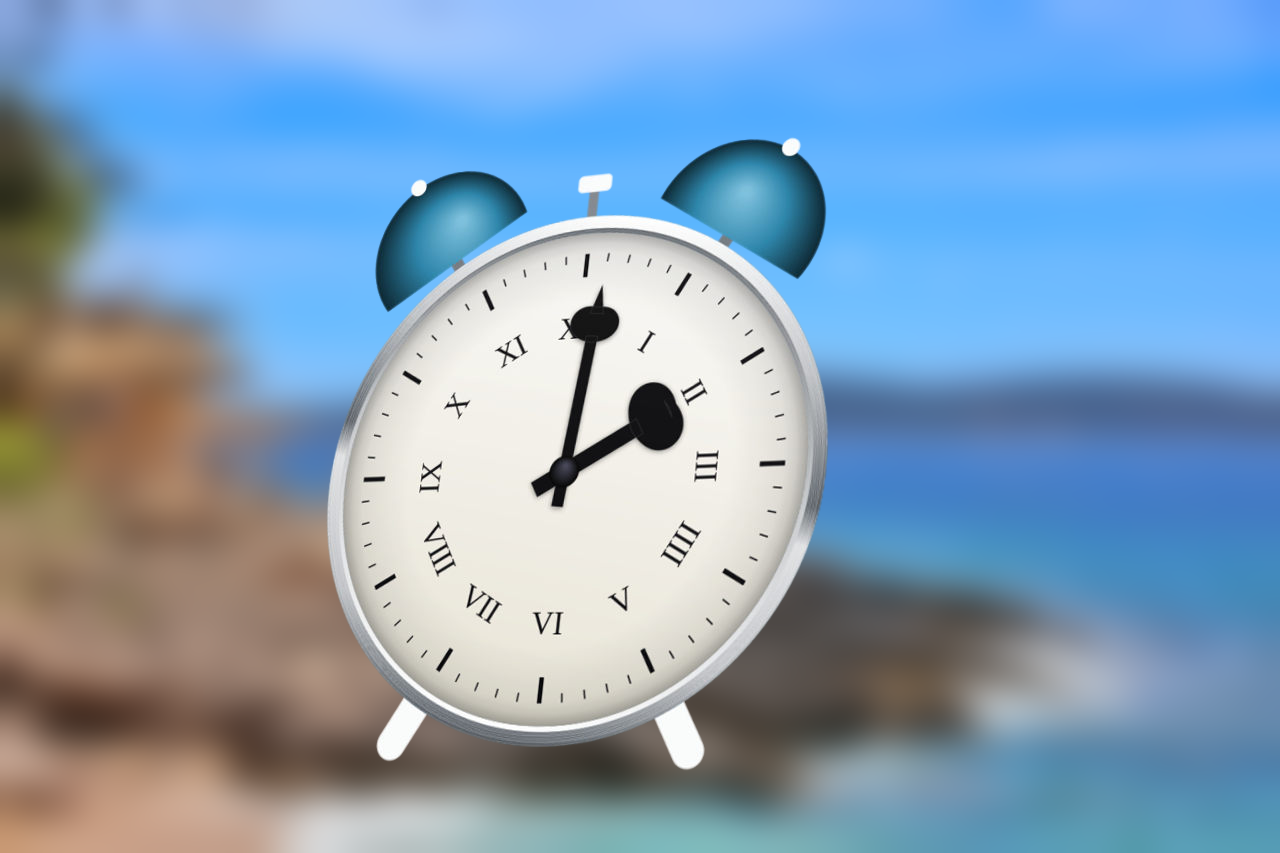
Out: {"hour": 2, "minute": 1}
